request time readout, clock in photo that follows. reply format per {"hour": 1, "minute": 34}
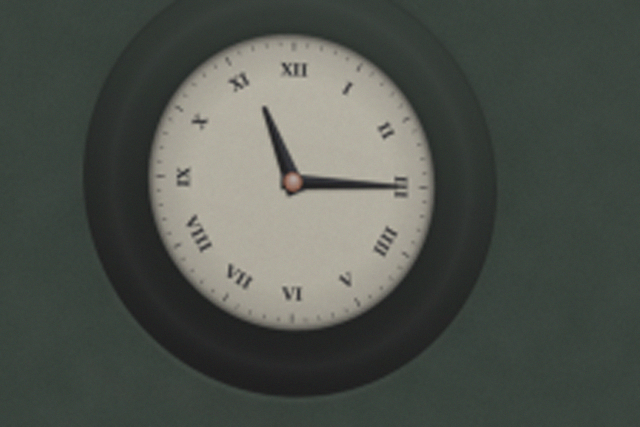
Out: {"hour": 11, "minute": 15}
